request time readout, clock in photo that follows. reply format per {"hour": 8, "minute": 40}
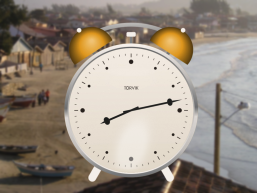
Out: {"hour": 8, "minute": 13}
